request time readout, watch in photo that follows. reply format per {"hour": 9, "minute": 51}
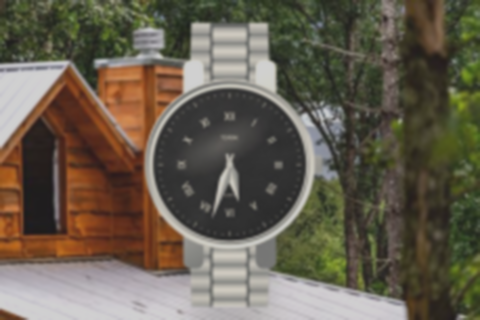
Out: {"hour": 5, "minute": 33}
